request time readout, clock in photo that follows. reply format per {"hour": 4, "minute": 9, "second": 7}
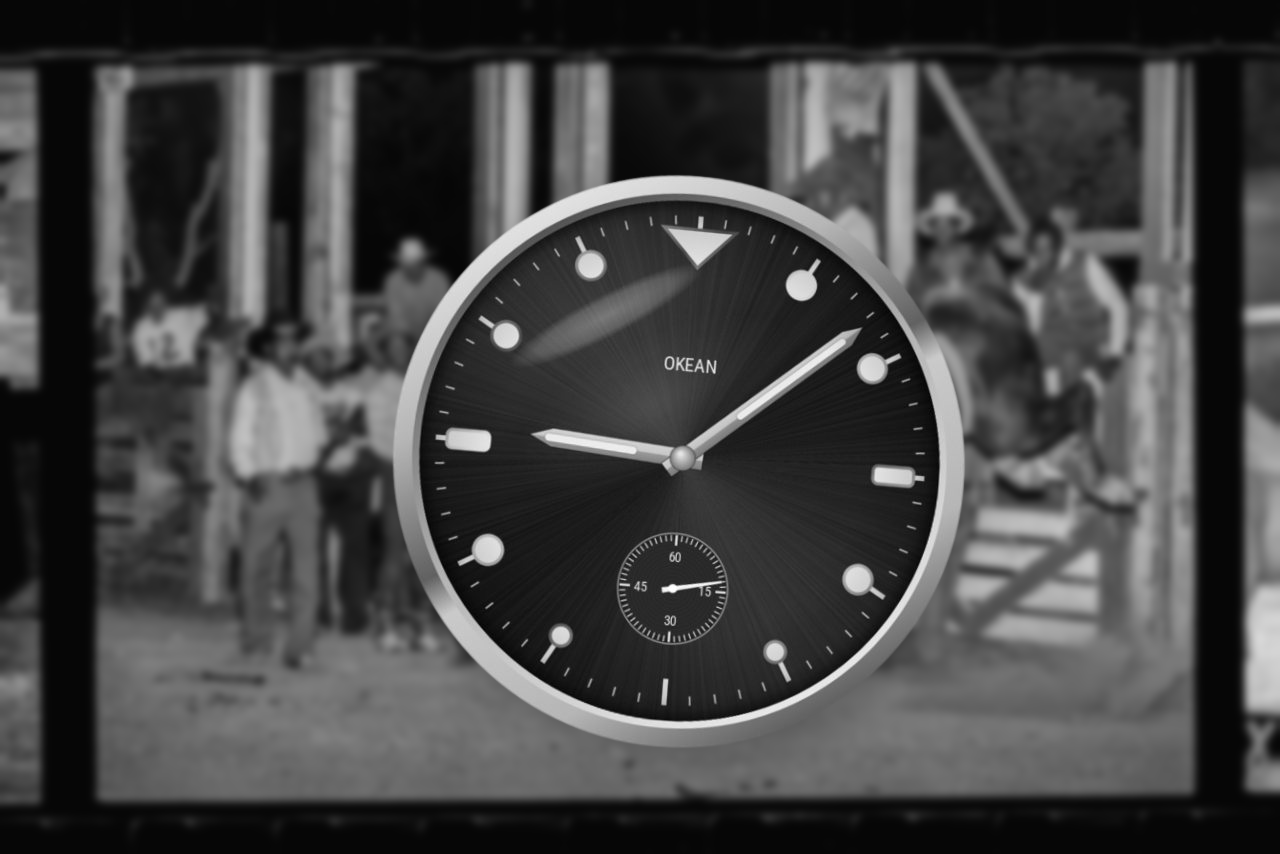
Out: {"hour": 9, "minute": 8, "second": 13}
